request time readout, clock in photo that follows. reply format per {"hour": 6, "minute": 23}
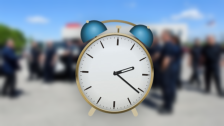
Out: {"hour": 2, "minute": 21}
